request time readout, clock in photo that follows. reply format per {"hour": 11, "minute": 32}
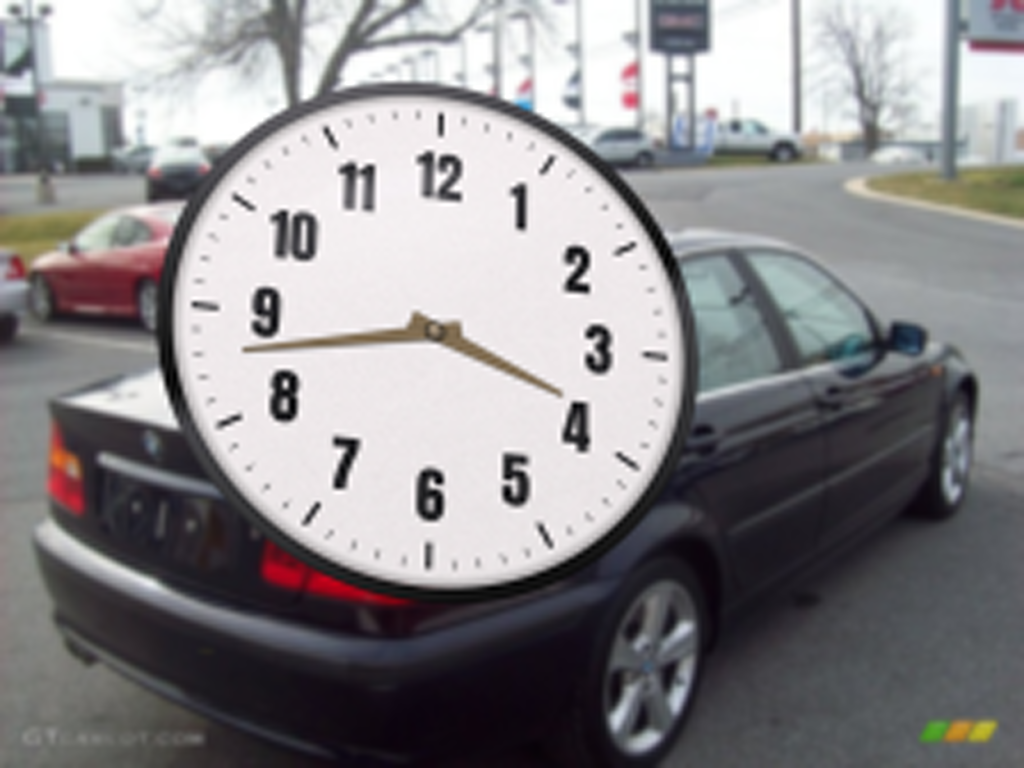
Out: {"hour": 3, "minute": 43}
